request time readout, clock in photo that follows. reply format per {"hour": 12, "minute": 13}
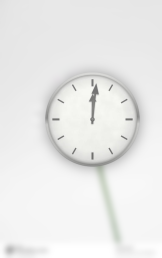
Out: {"hour": 12, "minute": 1}
